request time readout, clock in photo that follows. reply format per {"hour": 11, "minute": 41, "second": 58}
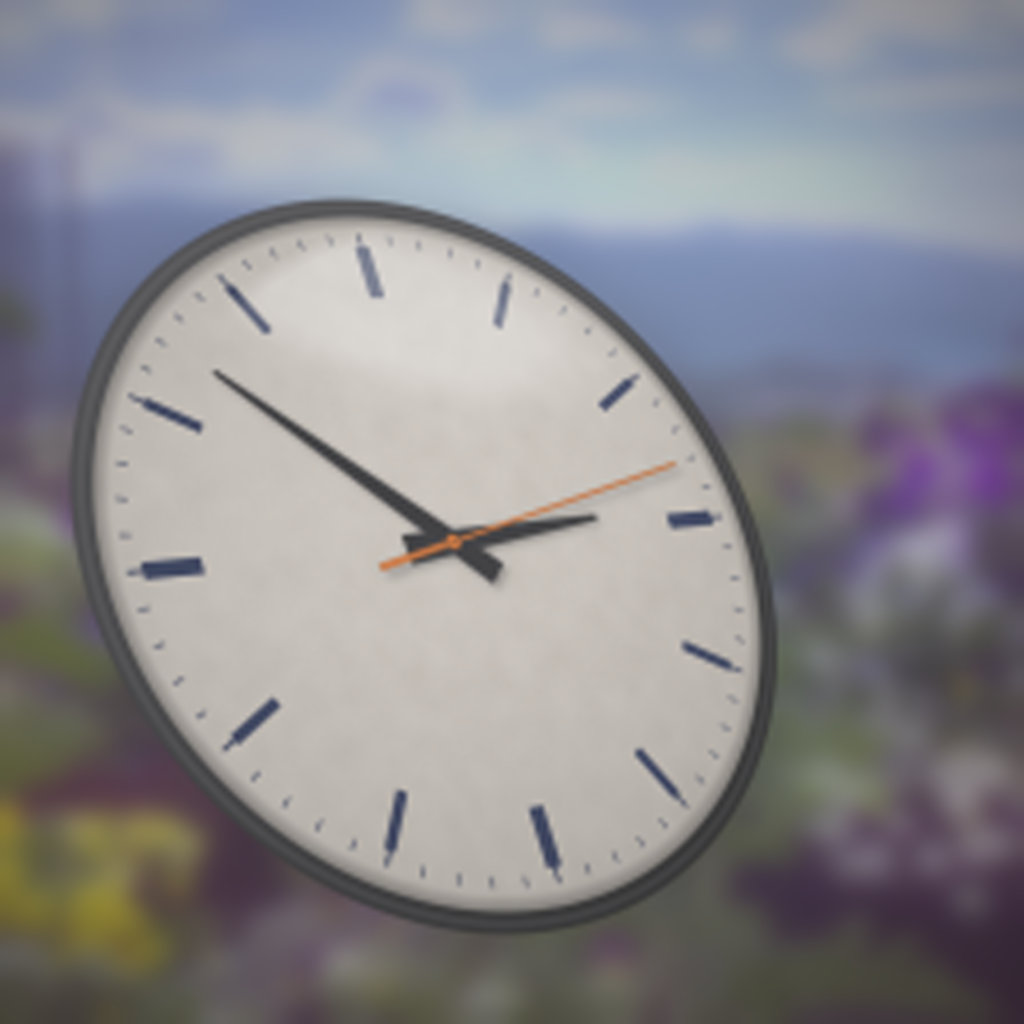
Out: {"hour": 2, "minute": 52, "second": 13}
